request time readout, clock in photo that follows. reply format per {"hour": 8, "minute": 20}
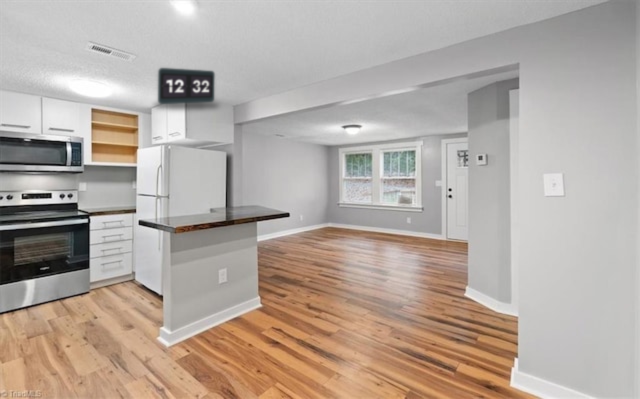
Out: {"hour": 12, "minute": 32}
